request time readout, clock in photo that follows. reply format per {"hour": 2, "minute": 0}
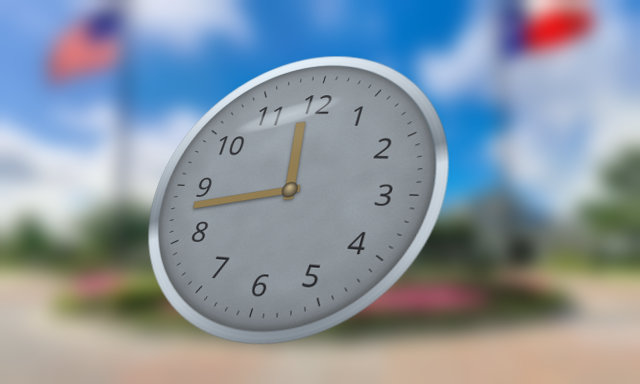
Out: {"hour": 11, "minute": 43}
